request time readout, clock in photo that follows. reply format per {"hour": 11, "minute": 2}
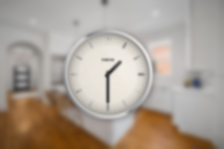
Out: {"hour": 1, "minute": 30}
